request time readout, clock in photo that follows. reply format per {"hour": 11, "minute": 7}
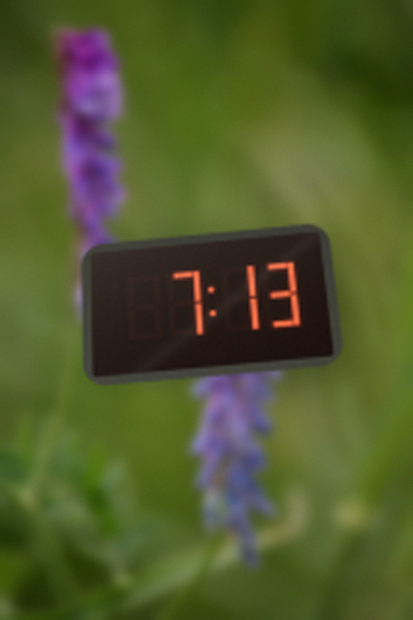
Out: {"hour": 7, "minute": 13}
